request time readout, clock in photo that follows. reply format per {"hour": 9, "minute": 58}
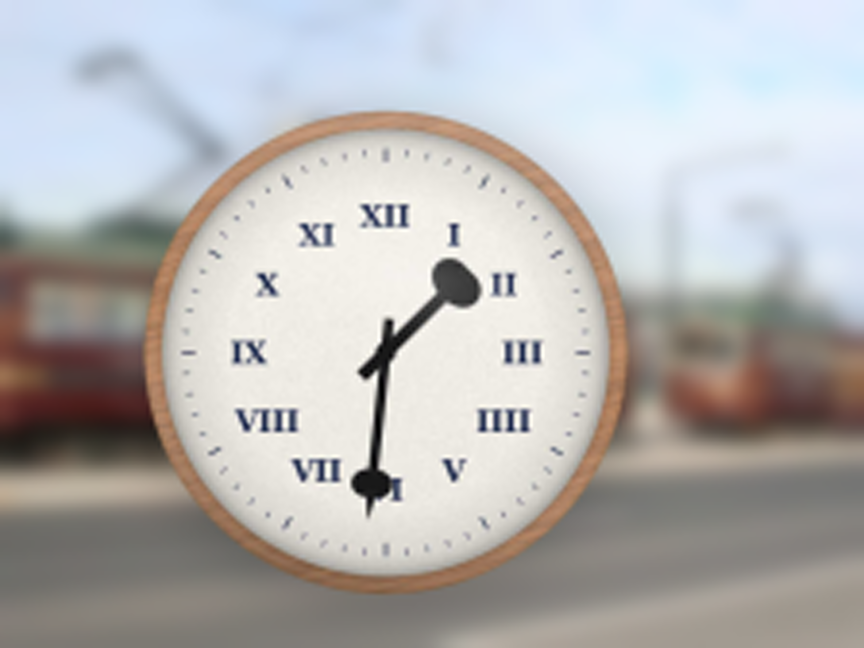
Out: {"hour": 1, "minute": 31}
